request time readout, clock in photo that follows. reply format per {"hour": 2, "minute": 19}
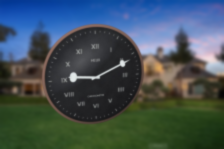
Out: {"hour": 9, "minute": 11}
